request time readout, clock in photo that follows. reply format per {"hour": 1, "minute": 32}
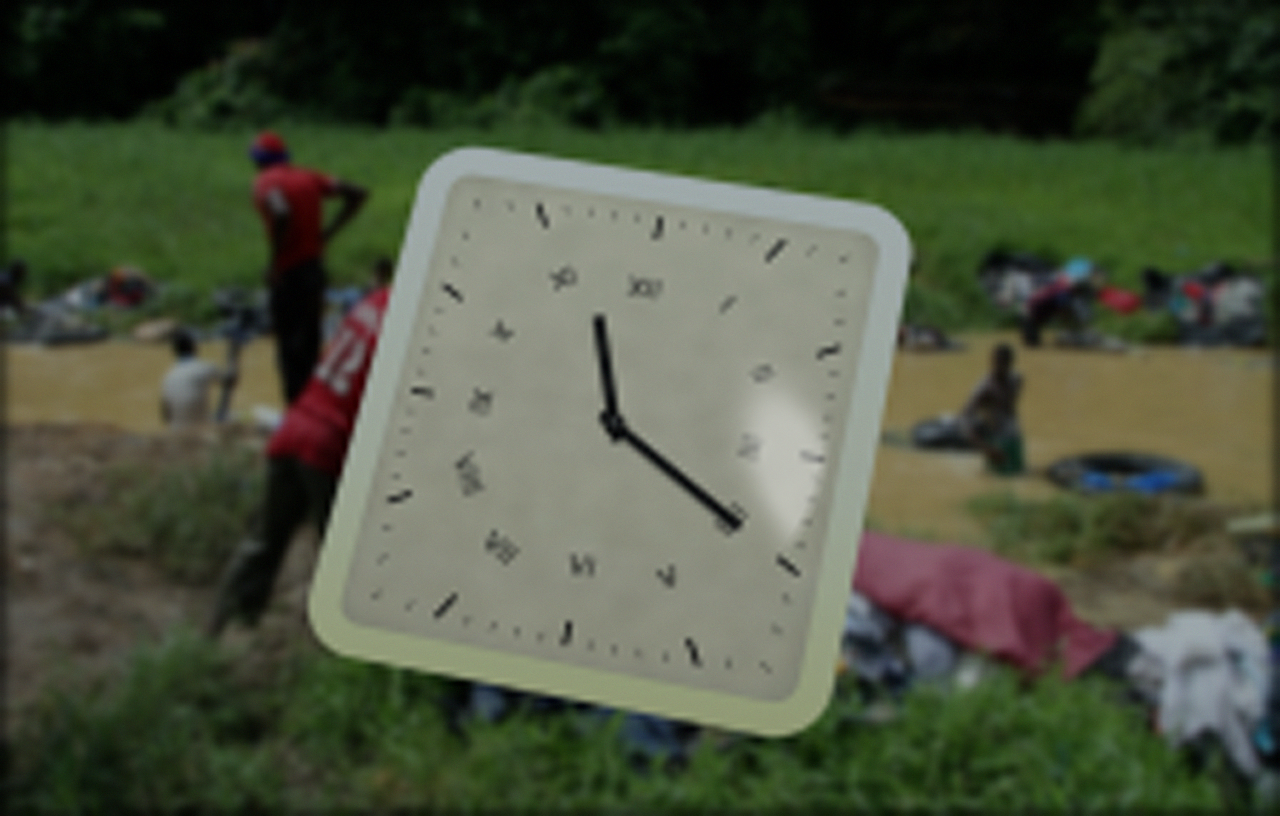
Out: {"hour": 11, "minute": 20}
